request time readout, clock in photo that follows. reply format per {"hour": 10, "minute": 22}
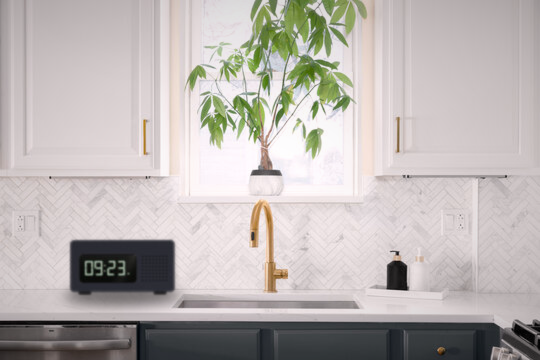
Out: {"hour": 9, "minute": 23}
